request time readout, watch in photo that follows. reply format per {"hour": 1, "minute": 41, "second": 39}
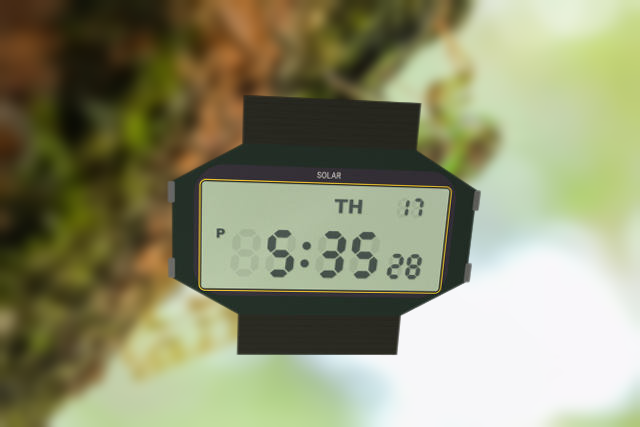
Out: {"hour": 5, "minute": 35, "second": 28}
